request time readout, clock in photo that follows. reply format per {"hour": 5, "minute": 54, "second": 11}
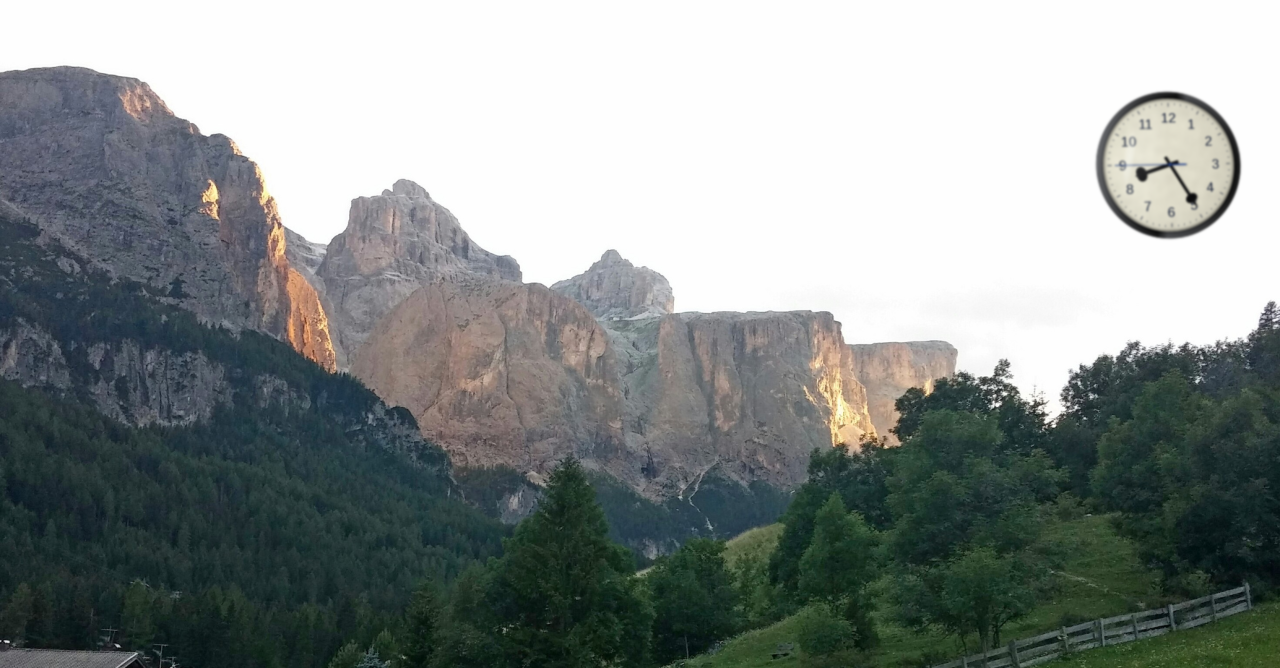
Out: {"hour": 8, "minute": 24, "second": 45}
